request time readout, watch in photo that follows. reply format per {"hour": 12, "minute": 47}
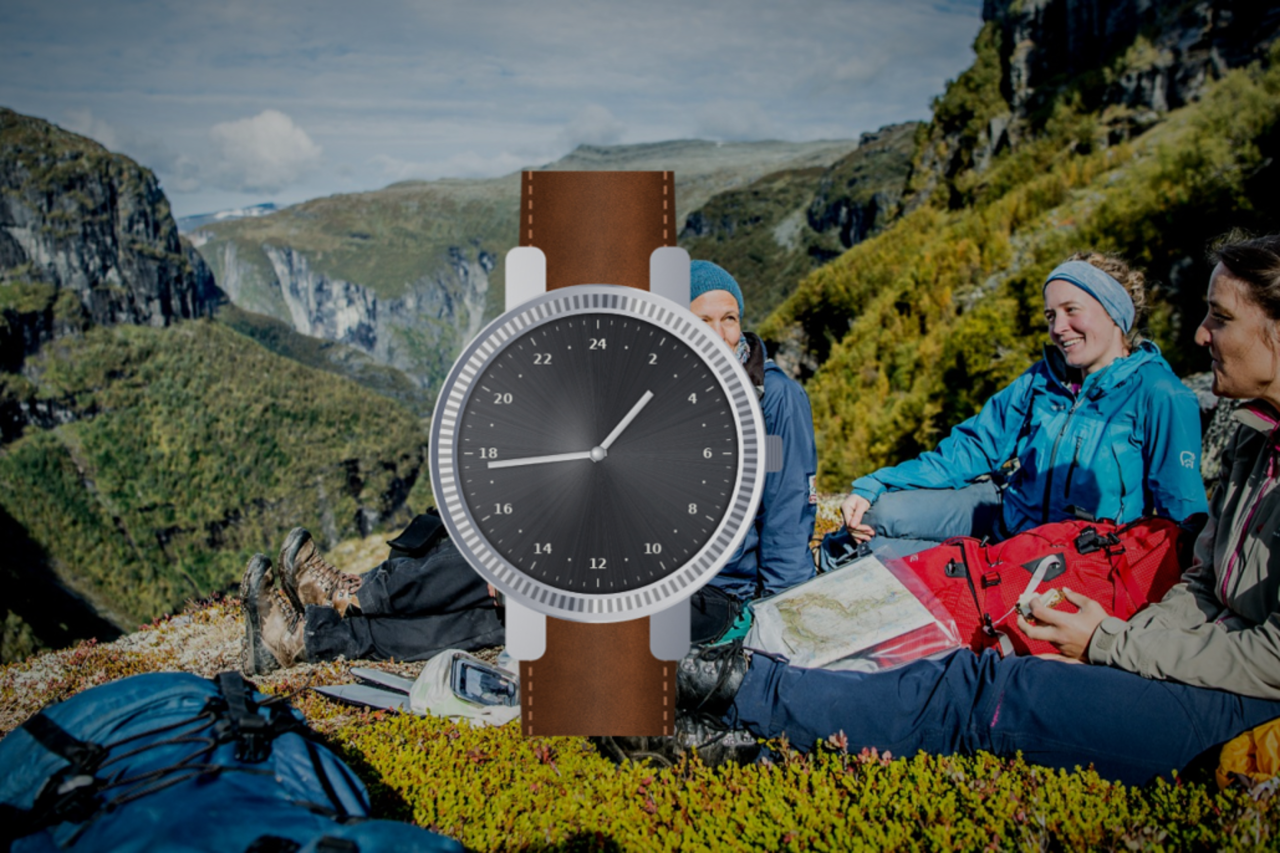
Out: {"hour": 2, "minute": 44}
